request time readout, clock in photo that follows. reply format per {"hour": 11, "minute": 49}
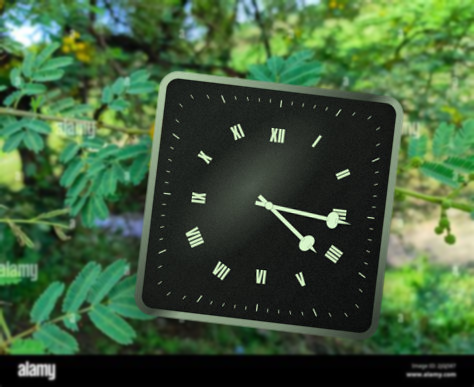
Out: {"hour": 4, "minute": 16}
